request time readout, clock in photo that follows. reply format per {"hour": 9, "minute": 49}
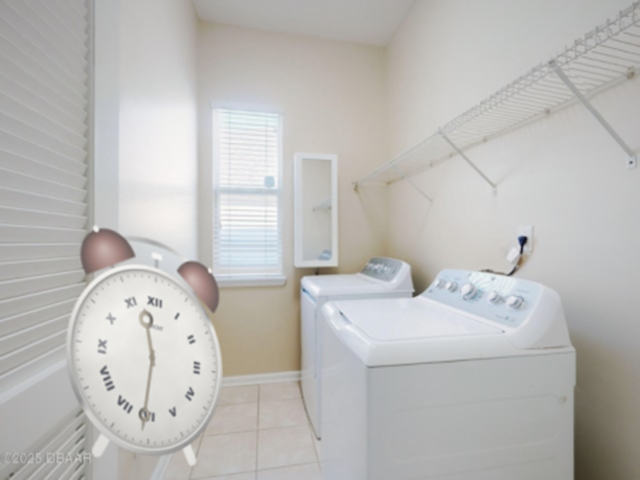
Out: {"hour": 11, "minute": 31}
